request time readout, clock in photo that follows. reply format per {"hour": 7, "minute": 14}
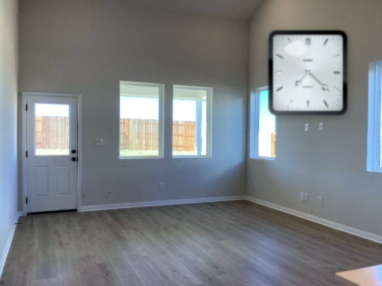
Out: {"hour": 7, "minute": 22}
